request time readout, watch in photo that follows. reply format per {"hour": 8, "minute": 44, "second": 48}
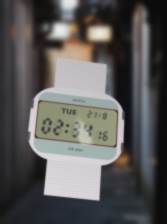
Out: {"hour": 2, "minute": 34, "second": 16}
